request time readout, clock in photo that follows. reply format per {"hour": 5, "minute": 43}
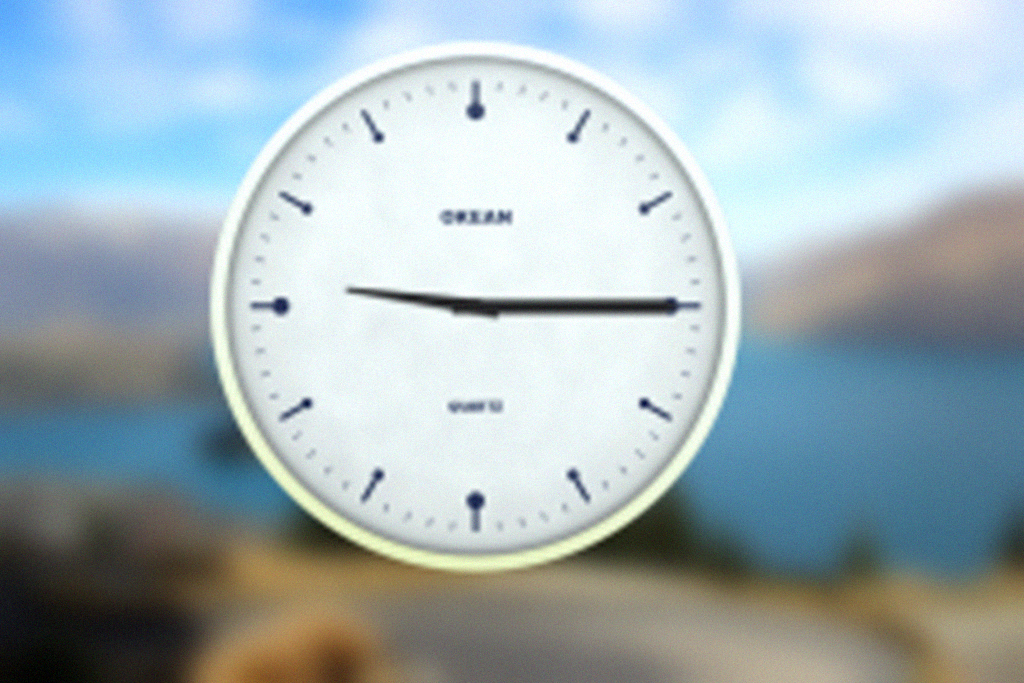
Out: {"hour": 9, "minute": 15}
